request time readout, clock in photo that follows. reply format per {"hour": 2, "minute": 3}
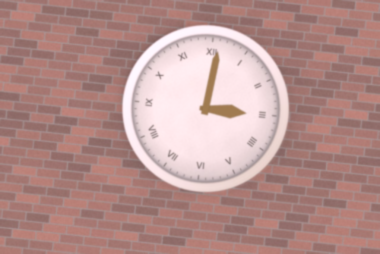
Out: {"hour": 3, "minute": 1}
